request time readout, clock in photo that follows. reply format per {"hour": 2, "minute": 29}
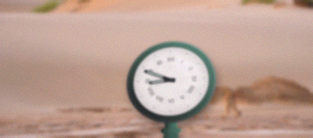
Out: {"hour": 8, "minute": 49}
